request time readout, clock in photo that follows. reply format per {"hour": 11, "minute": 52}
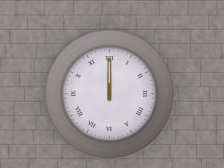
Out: {"hour": 12, "minute": 0}
